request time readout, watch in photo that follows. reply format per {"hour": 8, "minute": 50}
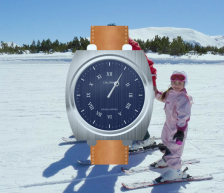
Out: {"hour": 1, "minute": 5}
